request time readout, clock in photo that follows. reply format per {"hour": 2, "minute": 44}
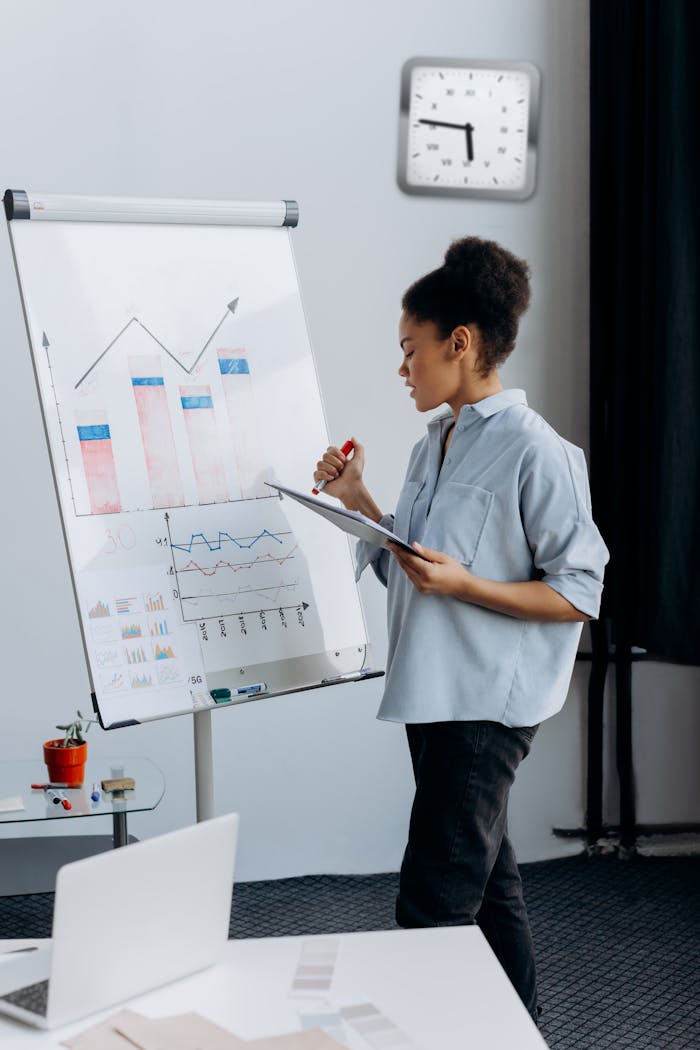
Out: {"hour": 5, "minute": 46}
